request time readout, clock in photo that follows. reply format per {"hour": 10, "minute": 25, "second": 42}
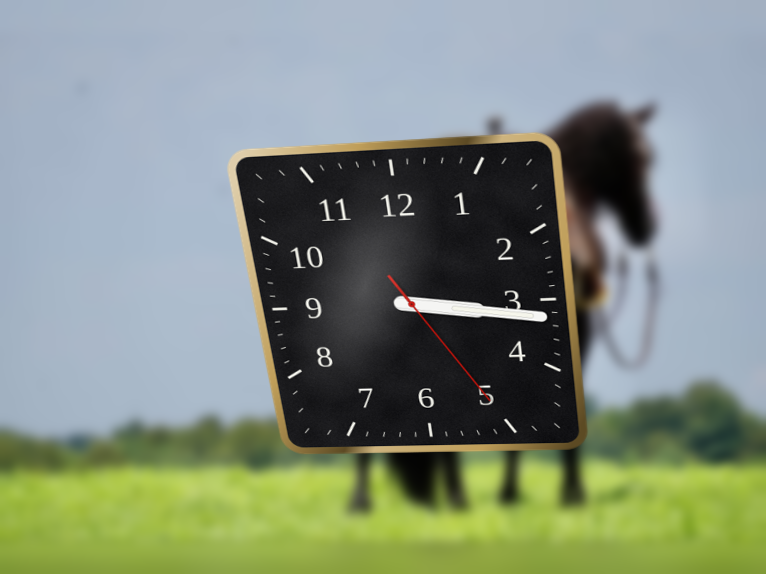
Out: {"hour": 3, "minute": 16, "second": 25}
